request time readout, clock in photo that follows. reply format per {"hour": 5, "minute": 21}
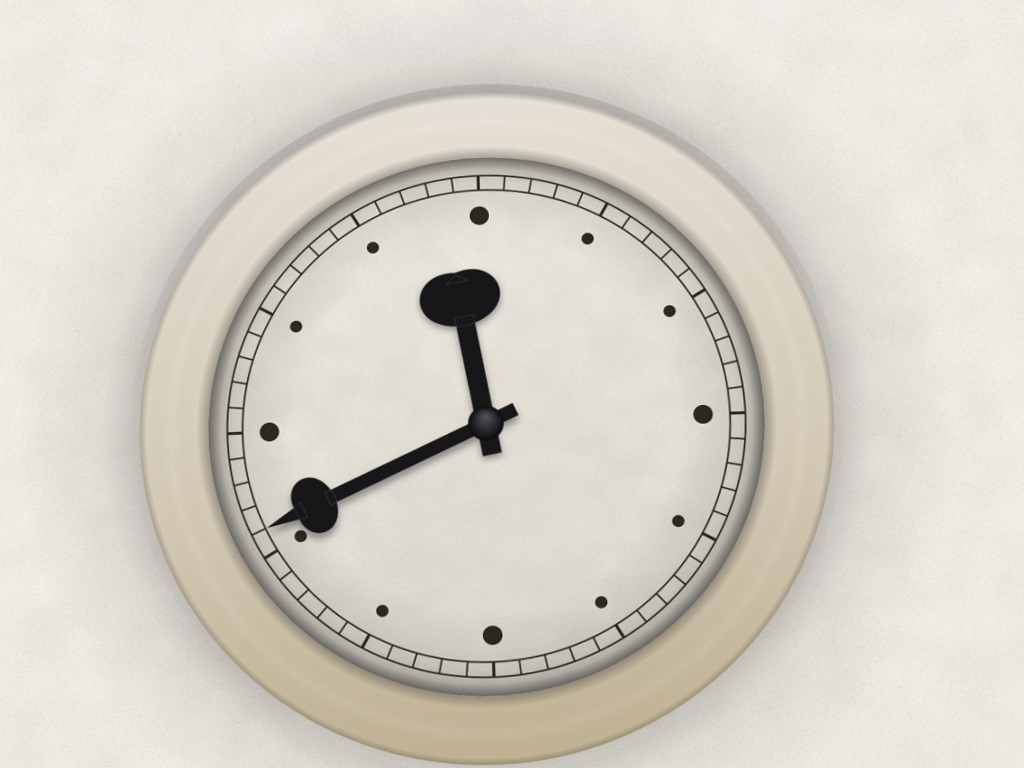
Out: {"hour": 11, "minute": 41}
